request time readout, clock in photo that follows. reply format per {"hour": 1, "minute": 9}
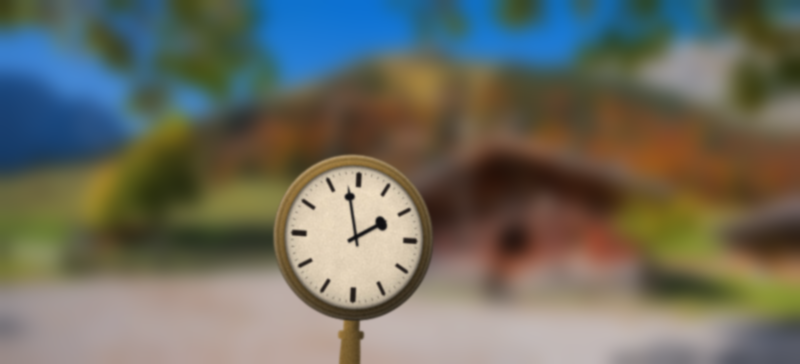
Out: {"hour": 1, "minute": 58}
